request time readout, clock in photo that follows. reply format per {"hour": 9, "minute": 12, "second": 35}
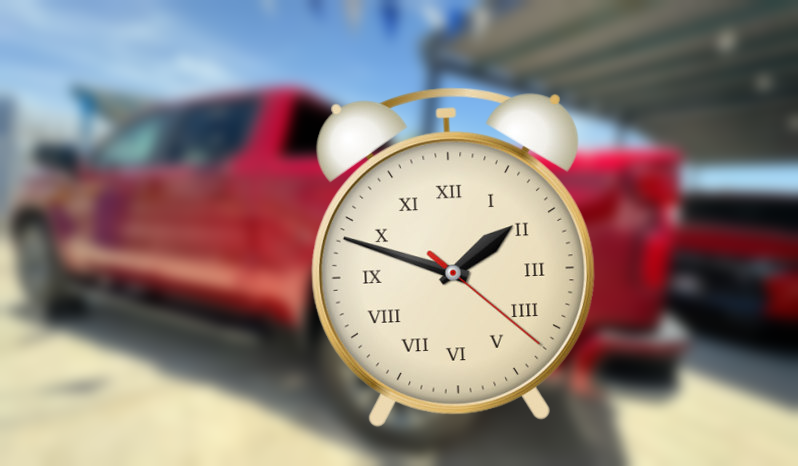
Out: {"hour": 1, "minute": 48, "second": 22}
